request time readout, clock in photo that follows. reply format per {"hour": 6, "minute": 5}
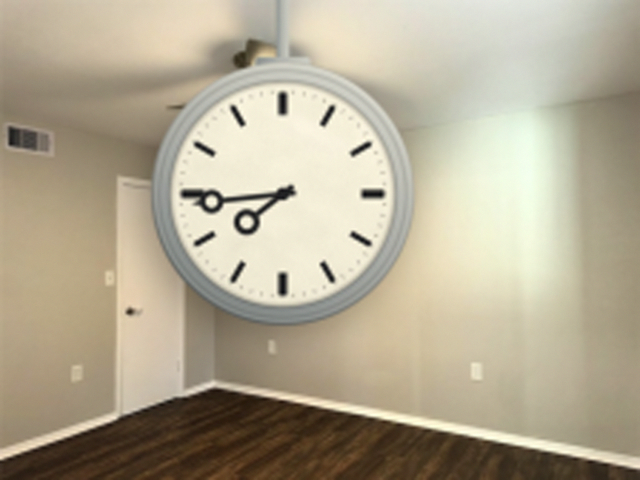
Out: {"hour": 7, "minute": 44}
